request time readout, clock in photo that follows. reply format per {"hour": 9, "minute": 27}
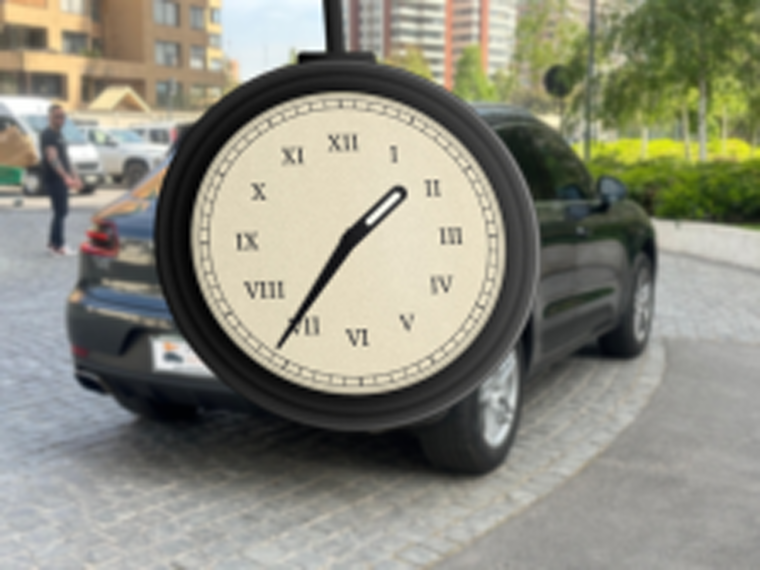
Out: {"hour": 1, "minute": 36}
